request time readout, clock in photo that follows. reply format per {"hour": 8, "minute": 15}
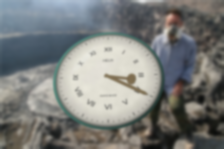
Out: {"hour": 3, "minute": 20}
